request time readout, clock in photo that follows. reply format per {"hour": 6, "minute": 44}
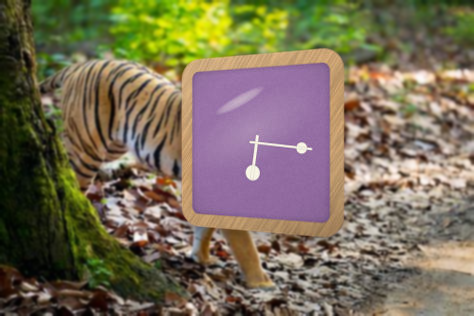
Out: {"hour": 6, "minute": 16}
